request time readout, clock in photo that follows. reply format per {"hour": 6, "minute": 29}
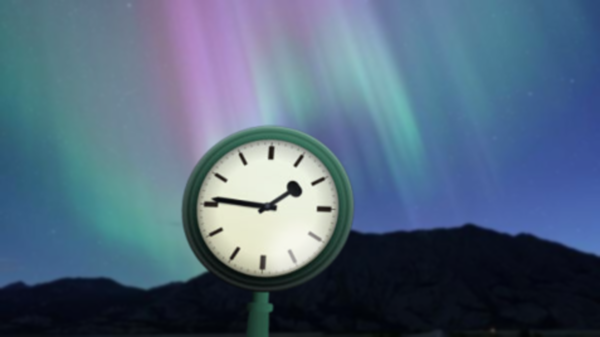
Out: {"hour": 1, "minute": 46}
